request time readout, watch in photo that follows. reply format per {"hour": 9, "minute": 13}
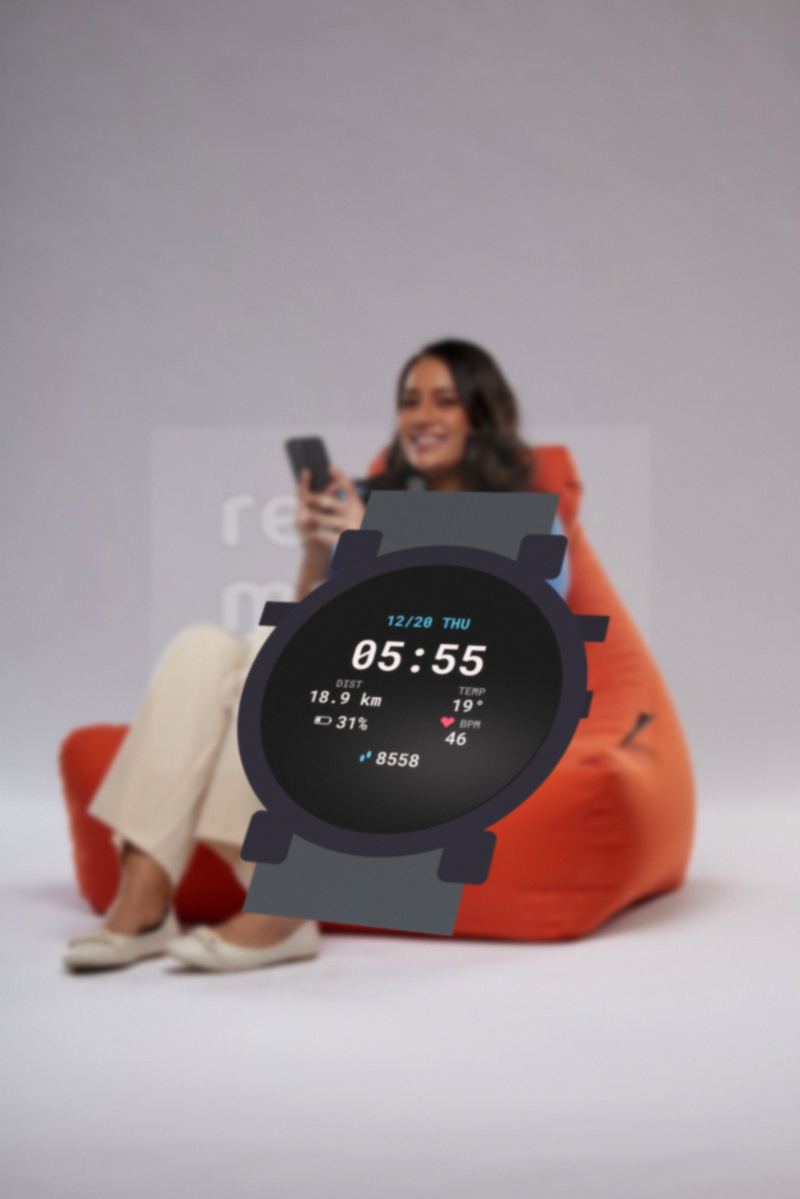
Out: {"hour": 5, "minute": 55}
